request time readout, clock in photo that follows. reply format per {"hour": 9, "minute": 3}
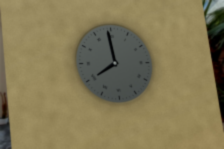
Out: {"hour": 7, "minute": 59}
